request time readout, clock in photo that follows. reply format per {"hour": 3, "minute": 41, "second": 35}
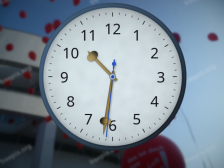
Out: {"hour": 10, "minute": 31, "second": 31}
